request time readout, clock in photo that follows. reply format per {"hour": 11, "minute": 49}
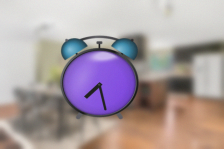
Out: {"hour": 7, "minute": 28}
